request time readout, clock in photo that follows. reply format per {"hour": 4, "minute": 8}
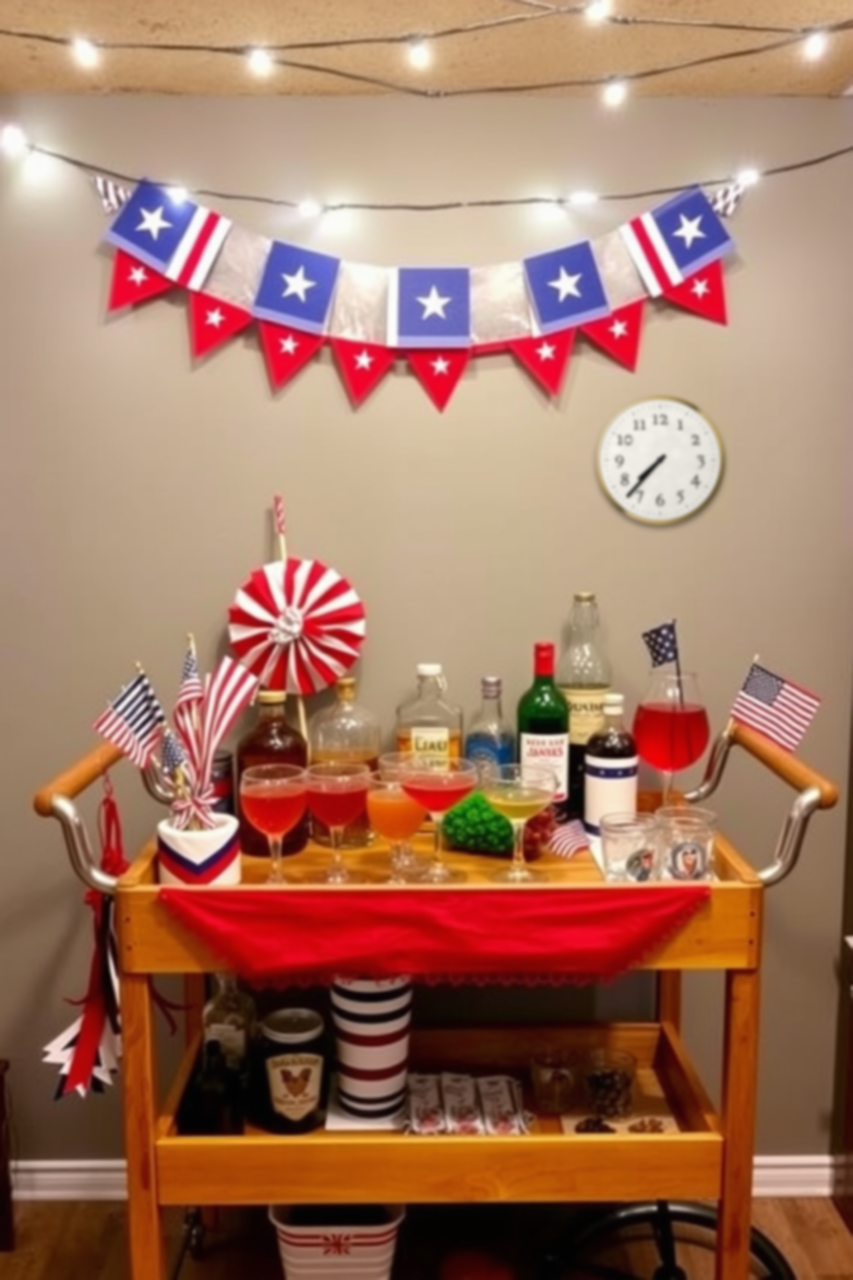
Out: {"hour": 7, "minute": 37}
